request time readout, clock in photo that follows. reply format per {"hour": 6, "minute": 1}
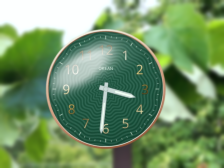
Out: {"hour": 3, "minute": 31}
